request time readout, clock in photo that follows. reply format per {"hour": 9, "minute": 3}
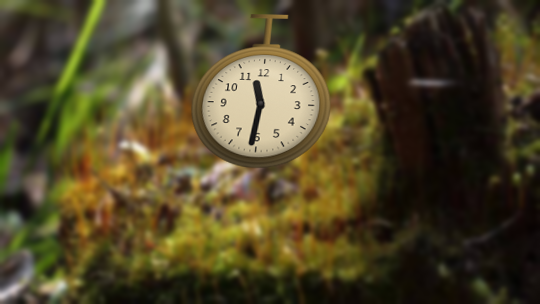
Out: {"hour": 11, "minute": 31}
